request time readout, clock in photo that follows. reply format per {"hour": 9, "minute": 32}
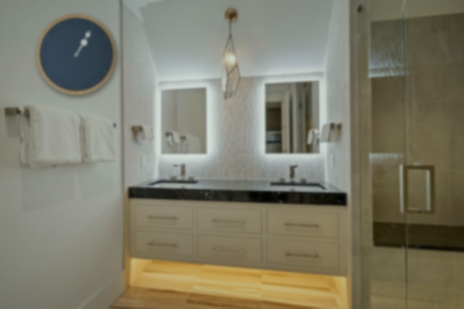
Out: {"hour": 1, "minute": 5}
